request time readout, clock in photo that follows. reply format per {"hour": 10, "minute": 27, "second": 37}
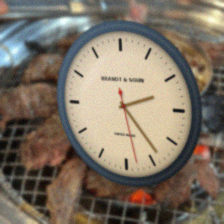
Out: {"hour": 2, "minute": 23, "second": 28}
